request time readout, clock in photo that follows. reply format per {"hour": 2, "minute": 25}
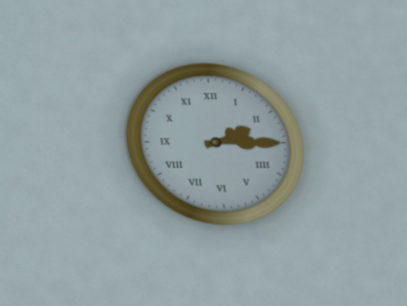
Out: {"hour": 2, "minute": 15}
